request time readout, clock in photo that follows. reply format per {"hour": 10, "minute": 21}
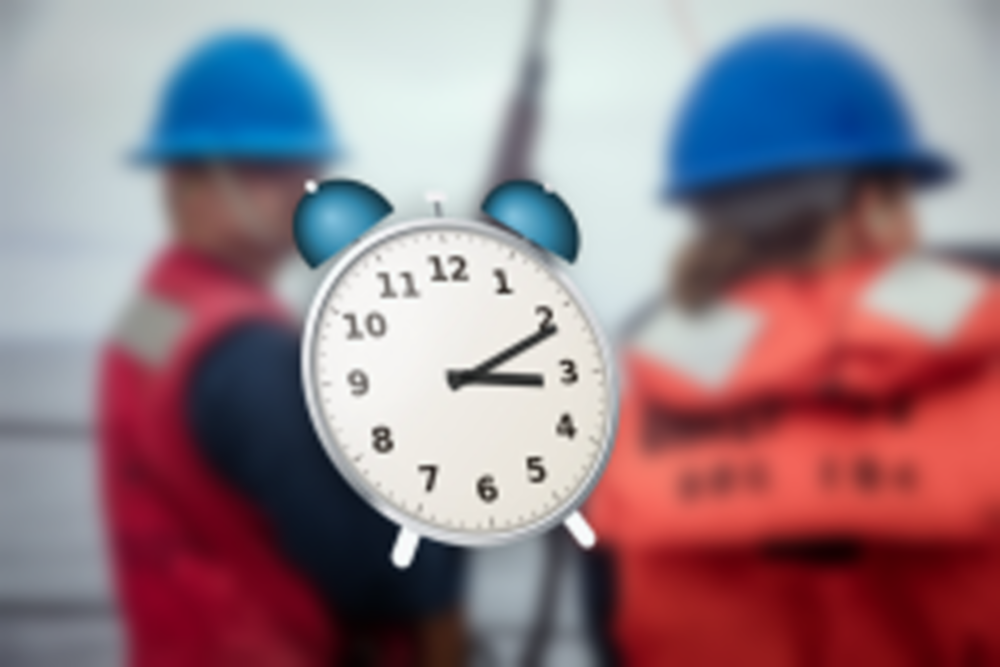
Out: {"hour": 3, "minute": 11}
